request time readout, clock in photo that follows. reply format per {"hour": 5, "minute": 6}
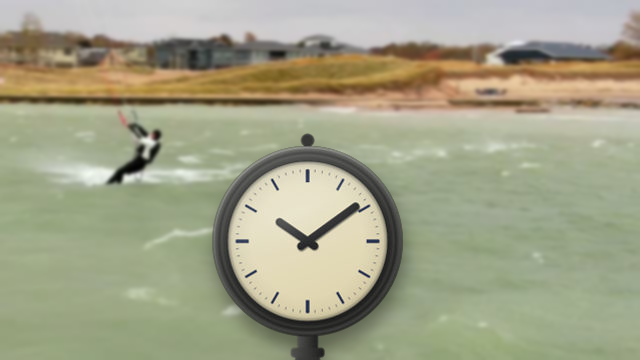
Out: {"hour": 10, "minute": 9}
